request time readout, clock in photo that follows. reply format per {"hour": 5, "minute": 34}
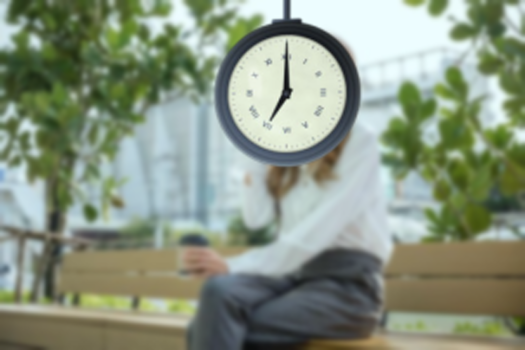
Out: {"hour": 7, "minute": 0}
